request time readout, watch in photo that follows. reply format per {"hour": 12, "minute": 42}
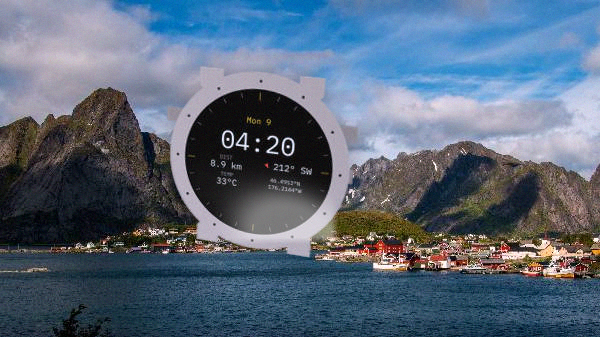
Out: {"hour": 4, "minute": 20}
